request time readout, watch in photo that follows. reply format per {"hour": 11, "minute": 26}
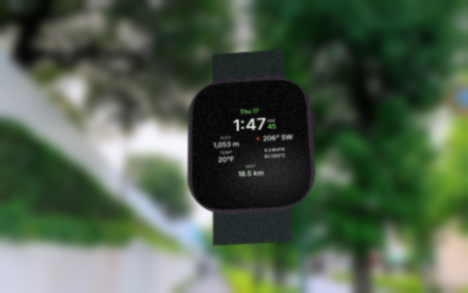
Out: {"hour": 1, "minute": 47}
